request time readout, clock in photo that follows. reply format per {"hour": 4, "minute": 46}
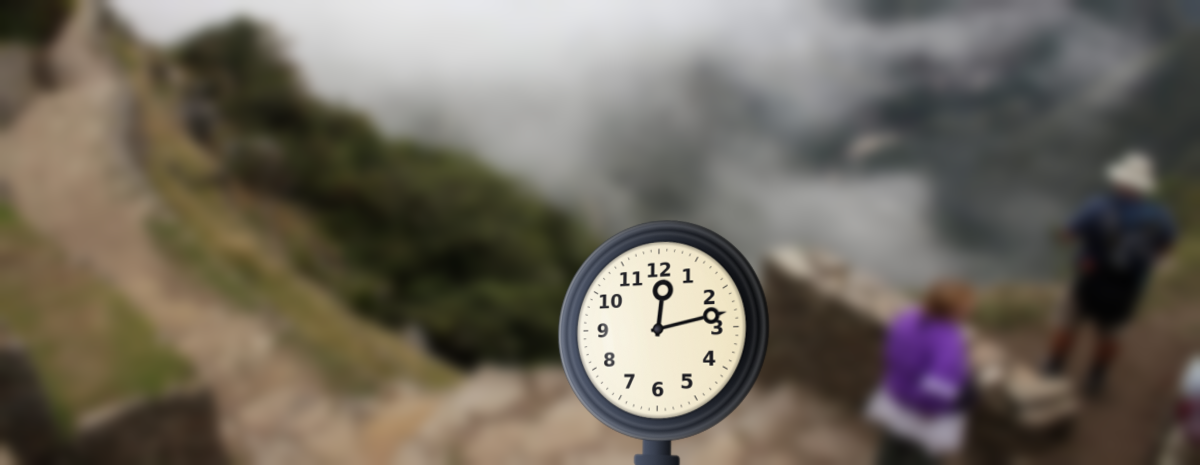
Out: {"hour": 12, "minute": 13}
